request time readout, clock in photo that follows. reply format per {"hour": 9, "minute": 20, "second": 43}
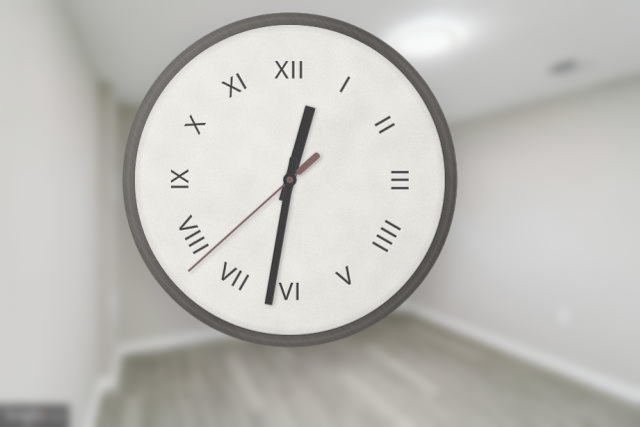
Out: {"hour": 12, "minute": 31, "second": 38}
